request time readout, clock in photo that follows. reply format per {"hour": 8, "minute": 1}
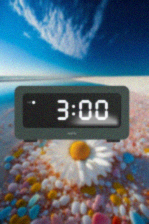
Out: {"hour": 3, "minute": 0}
